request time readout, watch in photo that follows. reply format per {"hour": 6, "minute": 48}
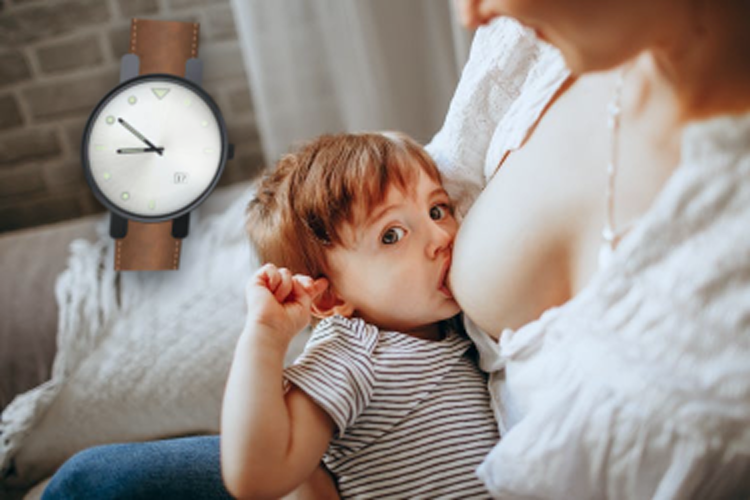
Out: {"hour": 8, "minute": 51}
